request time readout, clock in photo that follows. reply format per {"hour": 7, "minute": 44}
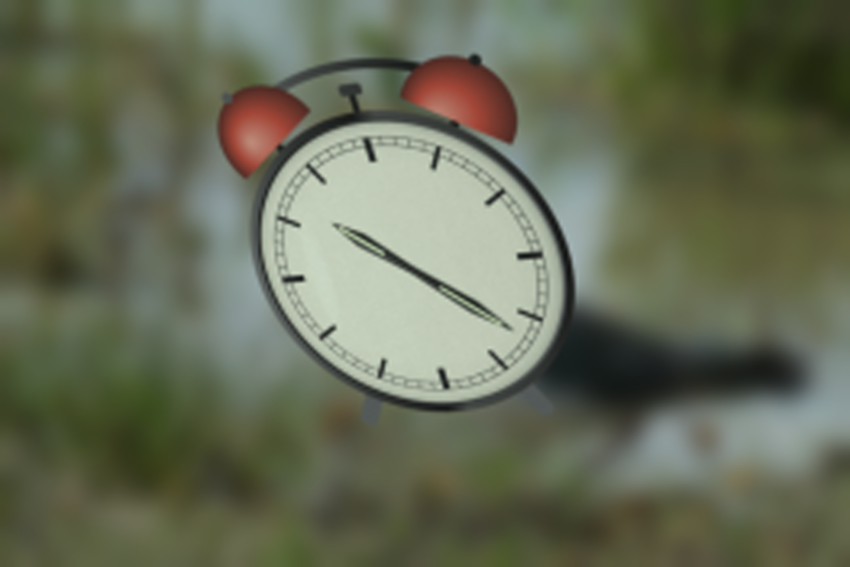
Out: {"hour": 10, "minute": 22}
